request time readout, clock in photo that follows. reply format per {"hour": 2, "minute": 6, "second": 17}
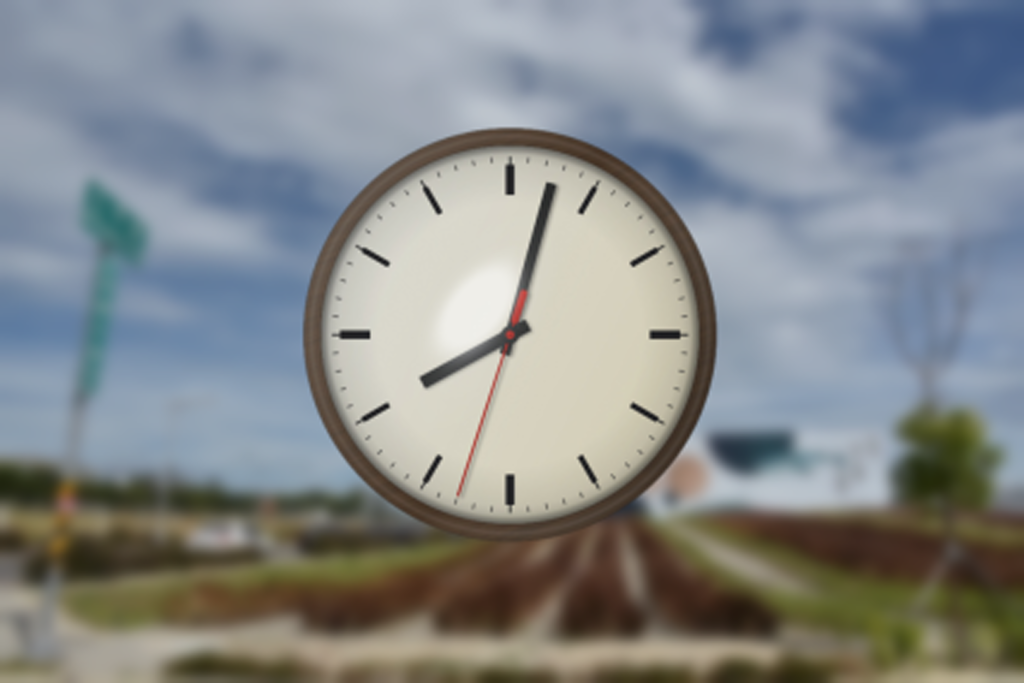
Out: {"hour": 8, "minute": 2, "second": 33}
